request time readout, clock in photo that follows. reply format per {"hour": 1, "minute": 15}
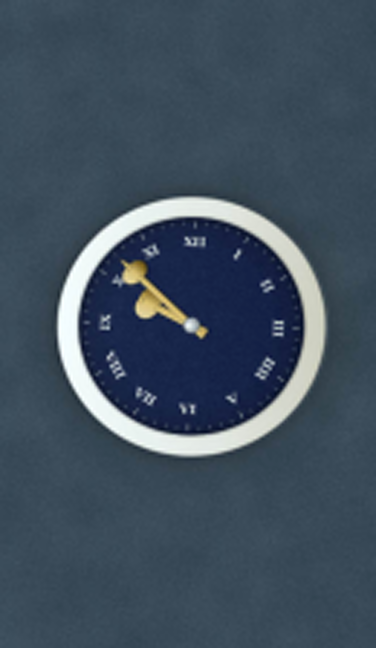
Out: {"hour": 9, "minute": 52}
